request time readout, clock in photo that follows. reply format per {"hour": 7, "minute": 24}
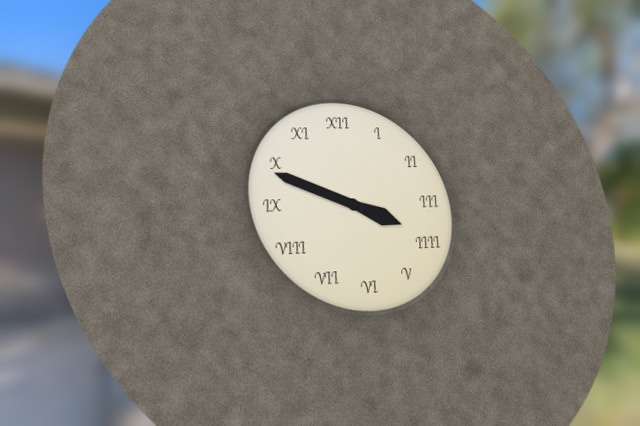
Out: {"hour": 3, "minute": 49}
